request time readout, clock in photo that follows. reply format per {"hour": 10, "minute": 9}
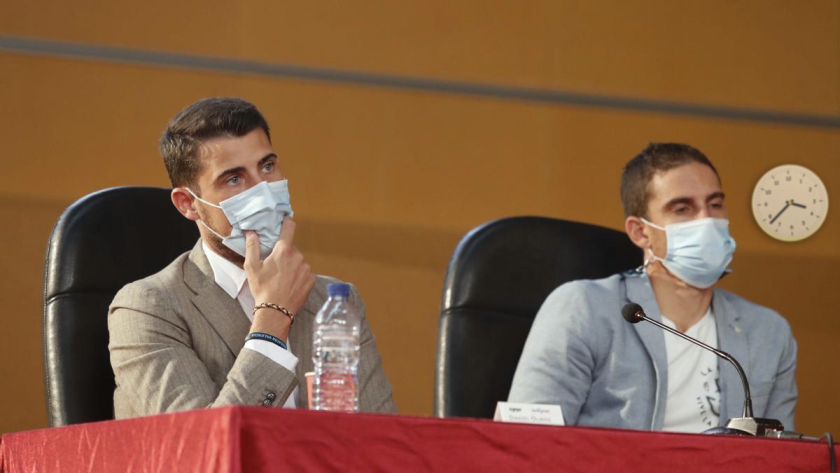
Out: {"hour": 3, "minute": 38}
